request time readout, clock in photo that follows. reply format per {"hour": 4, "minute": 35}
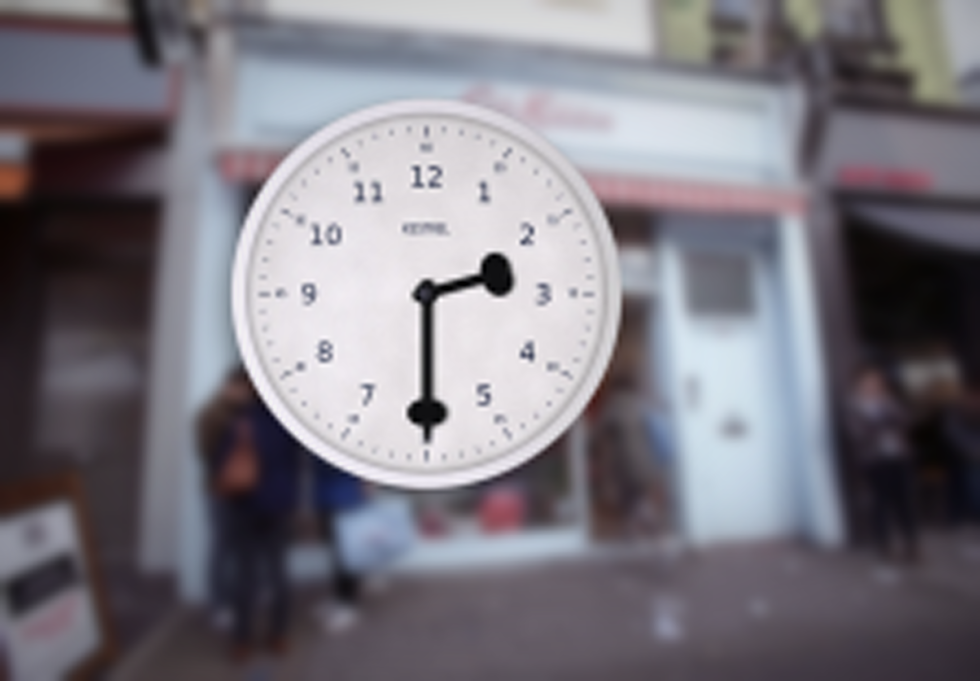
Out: {"hour": 2, "minute": 30}
